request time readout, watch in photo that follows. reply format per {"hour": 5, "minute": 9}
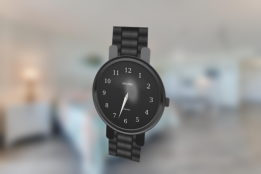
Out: {"hour": 6, "minute": 33}
